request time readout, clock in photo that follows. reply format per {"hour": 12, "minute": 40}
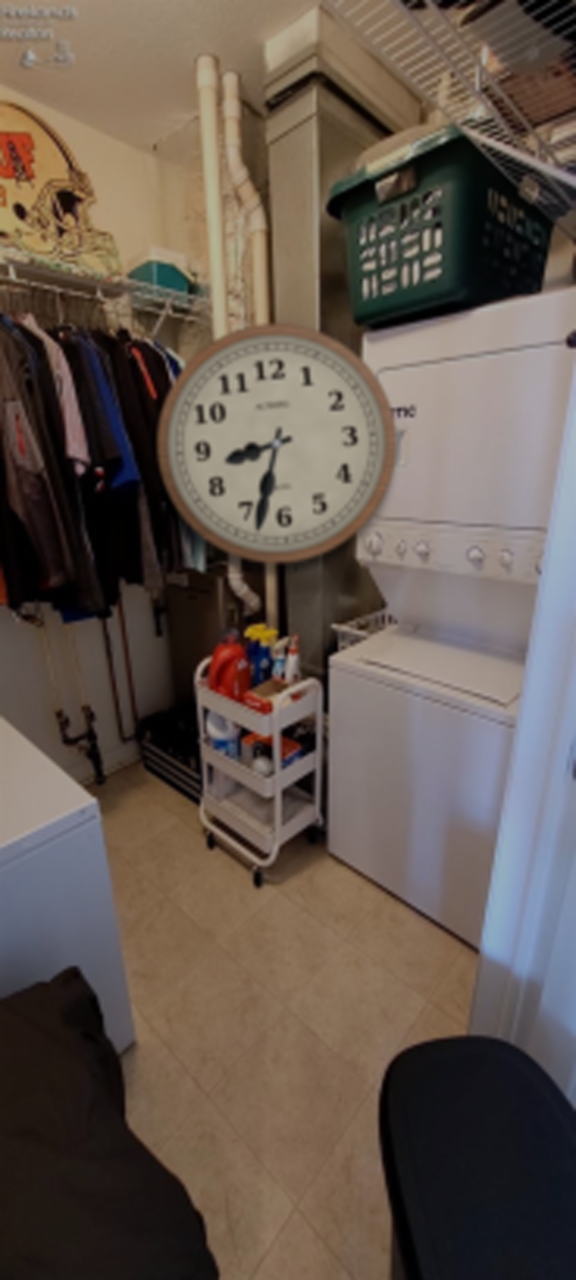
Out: {"hour": 8, "minute": 33}
